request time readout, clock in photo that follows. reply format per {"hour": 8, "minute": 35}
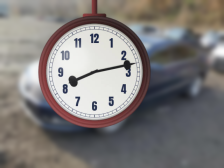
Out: {"hour": 8, "minute": 13}
